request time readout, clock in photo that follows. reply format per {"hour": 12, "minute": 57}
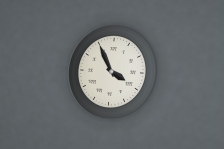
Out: {"hour": 3, "minute": 55}
